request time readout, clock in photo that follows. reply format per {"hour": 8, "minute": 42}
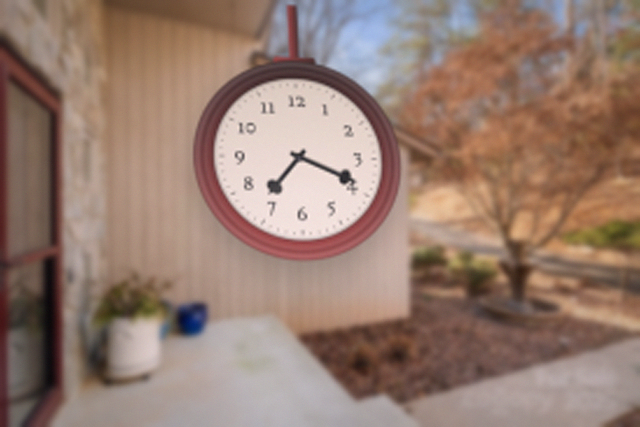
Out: {"hour": 7, "minute": 19}
